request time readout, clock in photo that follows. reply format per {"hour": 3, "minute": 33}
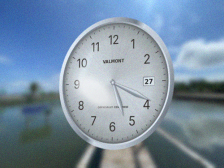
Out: {"hour": 5, "minute": 19}
